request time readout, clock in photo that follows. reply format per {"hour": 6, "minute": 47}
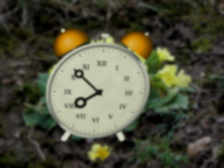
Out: {"hour": 7, "minute": 52}
